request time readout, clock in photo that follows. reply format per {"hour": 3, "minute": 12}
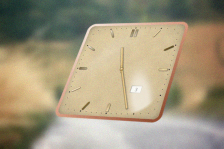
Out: {"hour": 11, "minute": 26}
